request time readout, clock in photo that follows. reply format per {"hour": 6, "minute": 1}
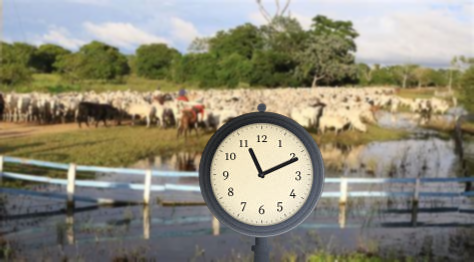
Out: {"hour": 11, "minute": 11}
